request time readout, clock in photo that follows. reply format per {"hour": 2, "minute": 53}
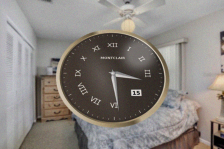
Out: {"hour": 3, "minute": 29}
